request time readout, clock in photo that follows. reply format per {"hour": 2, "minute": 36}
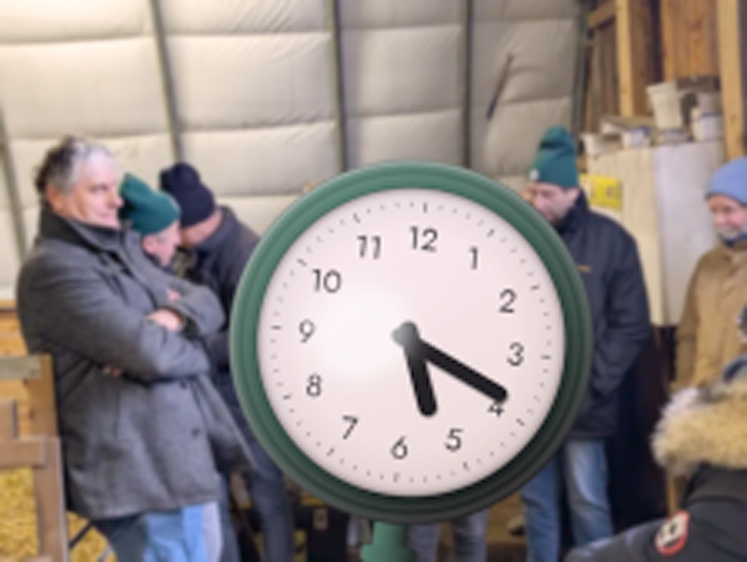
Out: {"hour": 5, "minute": 19}
